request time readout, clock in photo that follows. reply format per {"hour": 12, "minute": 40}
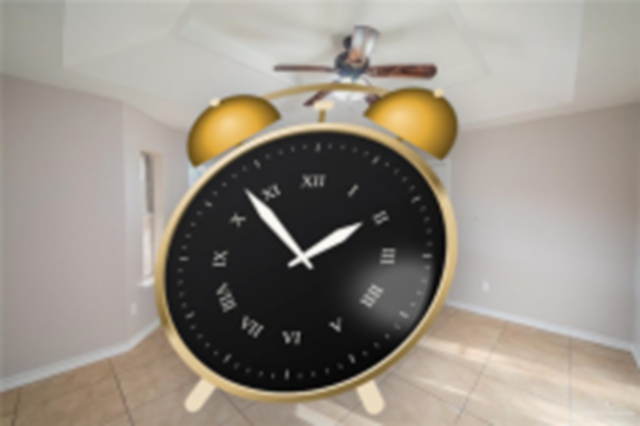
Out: {"hour": 1, "minute": 53}
